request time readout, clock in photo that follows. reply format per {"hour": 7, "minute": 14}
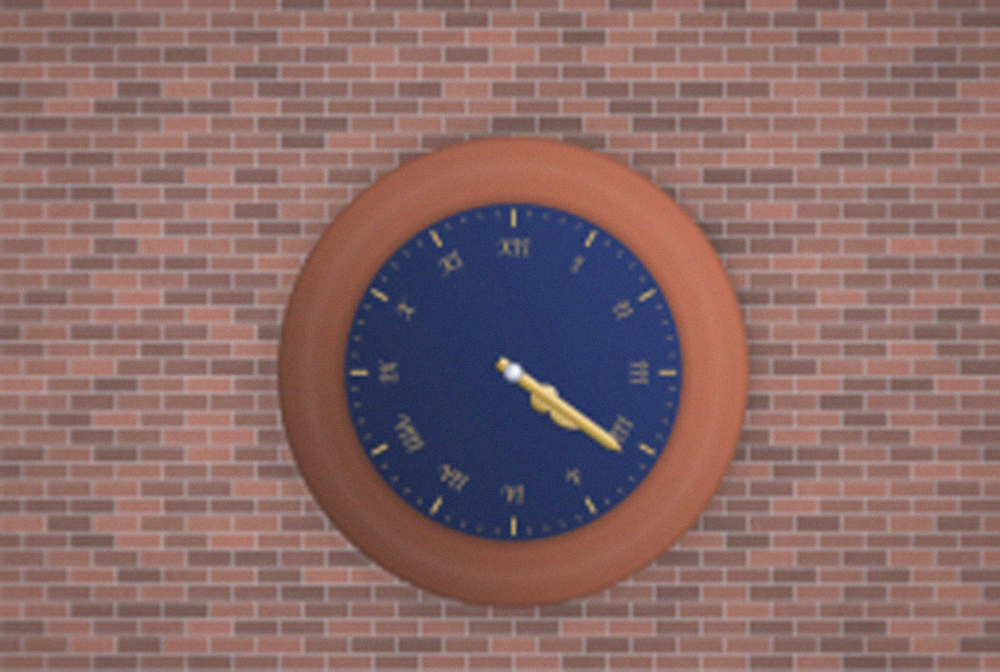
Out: {"hour": 4, "minute": 21}
